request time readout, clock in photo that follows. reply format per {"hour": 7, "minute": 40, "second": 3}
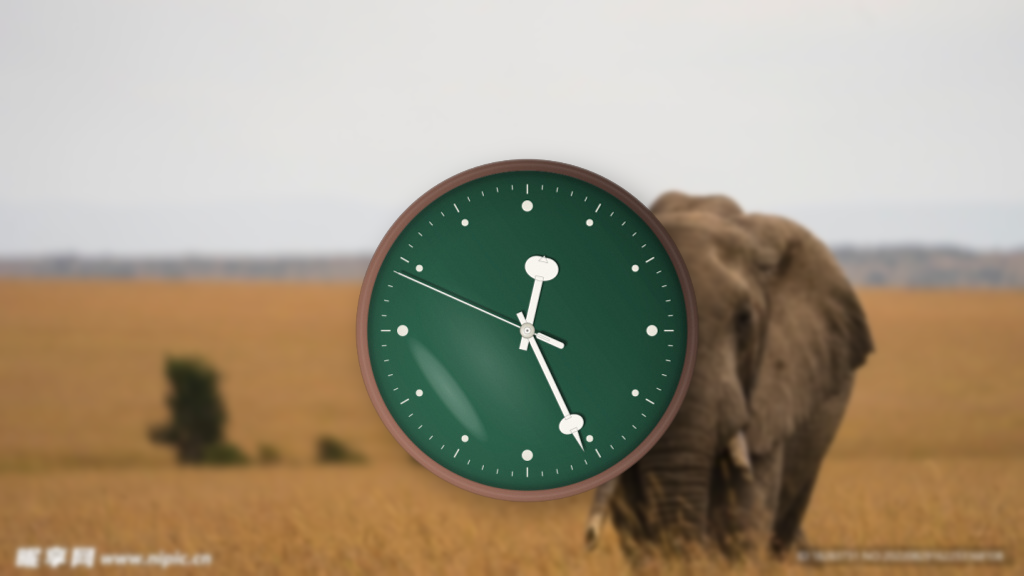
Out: {"hour": 12, "minute": 25, "second": 49}
